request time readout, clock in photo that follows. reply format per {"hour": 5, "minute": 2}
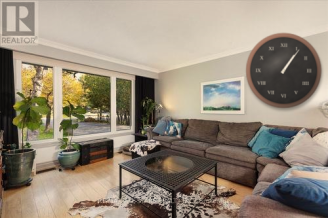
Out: {"hour": 1, "minute": 6}
